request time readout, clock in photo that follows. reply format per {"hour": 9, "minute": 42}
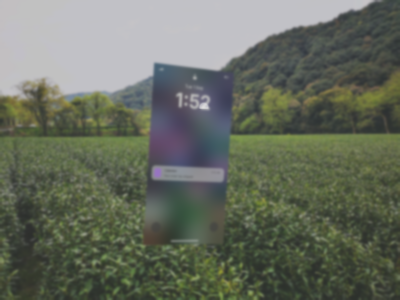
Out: {"hour": 1, "minute": 52}
